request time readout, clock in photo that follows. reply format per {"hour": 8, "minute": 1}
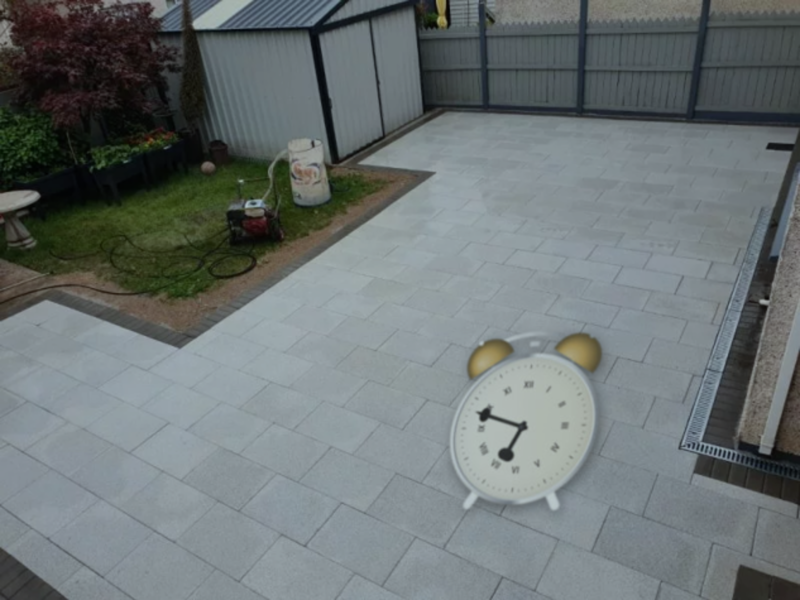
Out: {"hour": 6, "minute": 48}
